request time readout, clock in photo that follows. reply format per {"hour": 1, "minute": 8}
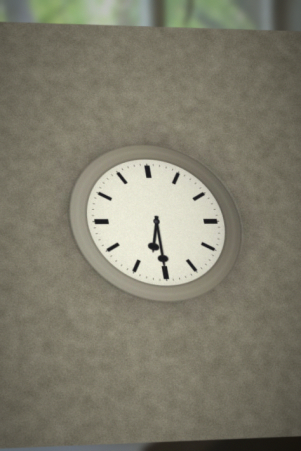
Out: {"hour": 6, "minute": 30}
